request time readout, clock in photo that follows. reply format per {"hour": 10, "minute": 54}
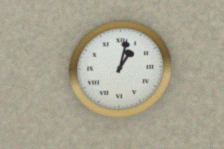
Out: {"hour": 1, "minute": 2}
